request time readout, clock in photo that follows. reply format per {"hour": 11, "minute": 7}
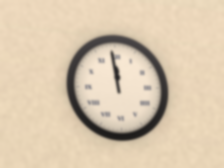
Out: {"hour": 11, "minute": 59}
